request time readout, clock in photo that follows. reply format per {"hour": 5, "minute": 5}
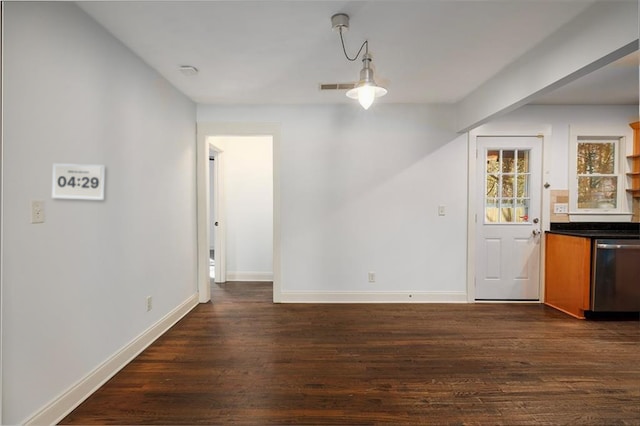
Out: {"hour": 4, "minute": 29}
